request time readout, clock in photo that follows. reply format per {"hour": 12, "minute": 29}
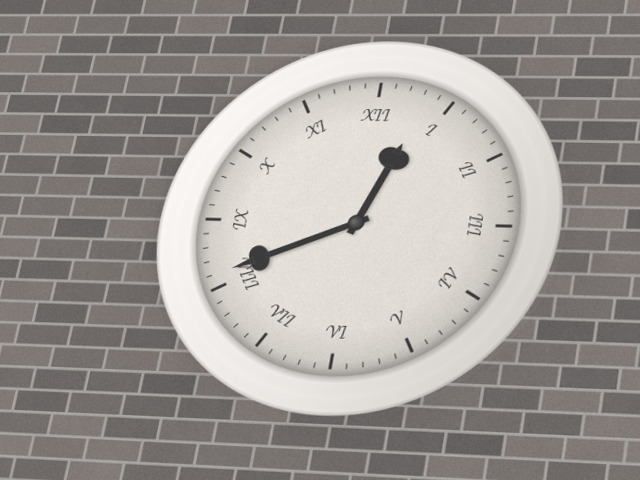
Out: {"hour": 12, "minute": 41}
